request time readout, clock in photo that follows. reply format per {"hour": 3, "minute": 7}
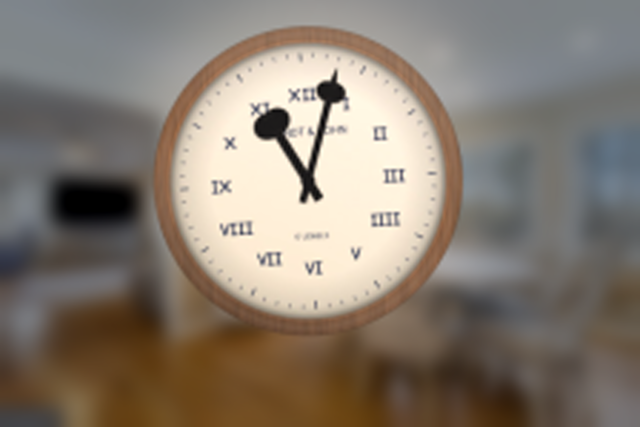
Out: {"hour": 11, "minute": 3}
